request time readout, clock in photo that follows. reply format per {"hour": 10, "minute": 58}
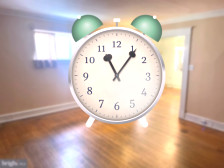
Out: {"hour": 11, "minute": 6}
